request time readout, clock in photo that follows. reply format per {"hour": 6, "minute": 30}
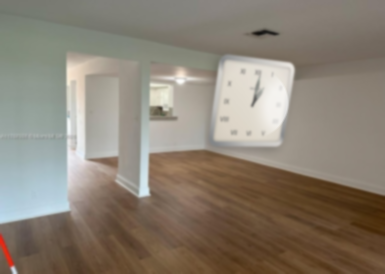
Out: {"hour": 1, "minute": 1}
